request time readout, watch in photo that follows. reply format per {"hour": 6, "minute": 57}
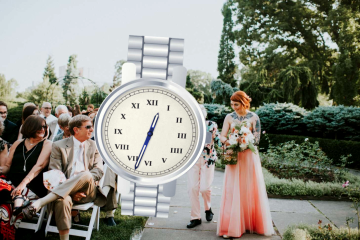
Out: {"hour": 12, "minute": 33}
